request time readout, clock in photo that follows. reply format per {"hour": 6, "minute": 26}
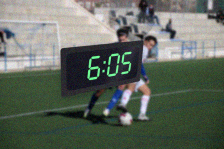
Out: {"hour": 6, "minute": 5}
